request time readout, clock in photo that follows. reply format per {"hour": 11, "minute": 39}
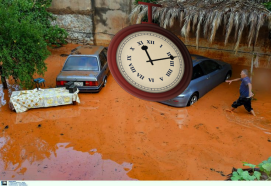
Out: {"hour": 11, "minute": 12}
